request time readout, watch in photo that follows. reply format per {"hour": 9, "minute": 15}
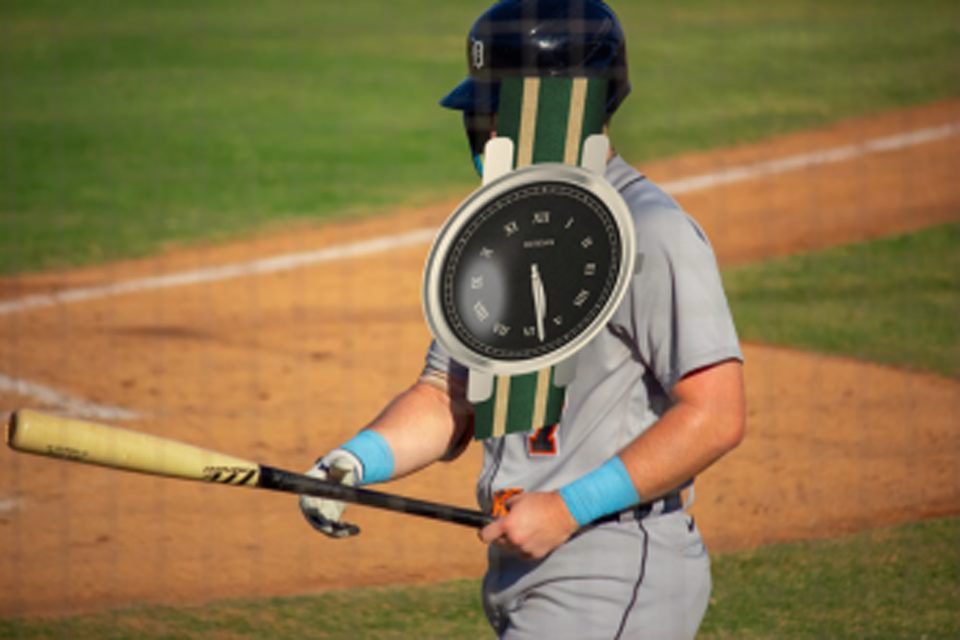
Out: {"hour": 5, "minute": 28}
